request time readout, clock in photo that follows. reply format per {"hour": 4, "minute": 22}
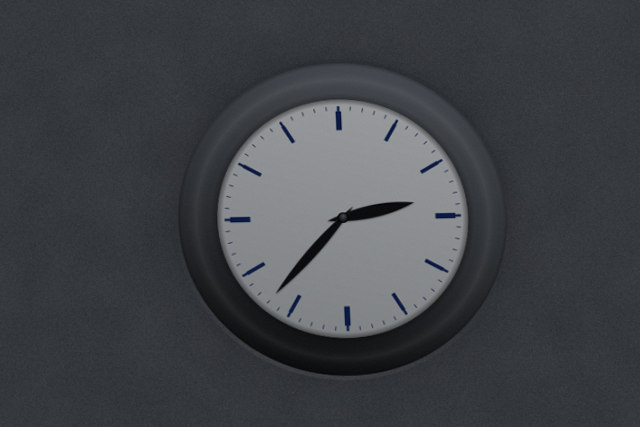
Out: {"hour": 2, "minute": 37}
